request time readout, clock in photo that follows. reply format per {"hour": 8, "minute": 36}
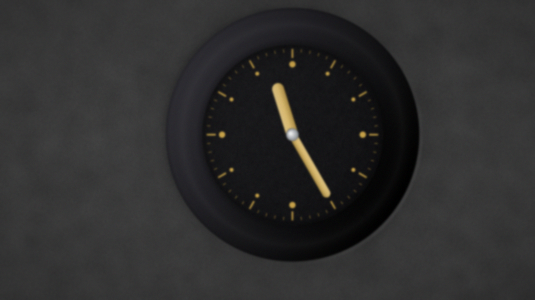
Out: {"hour": 11, "minute": 25}
